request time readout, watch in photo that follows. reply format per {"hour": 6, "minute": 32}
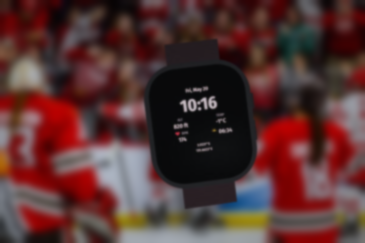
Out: {"hour": 10, "minute": 16}
